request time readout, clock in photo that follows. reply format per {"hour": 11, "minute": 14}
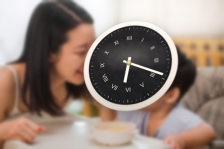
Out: {"hour": 6, "minute": 19}
